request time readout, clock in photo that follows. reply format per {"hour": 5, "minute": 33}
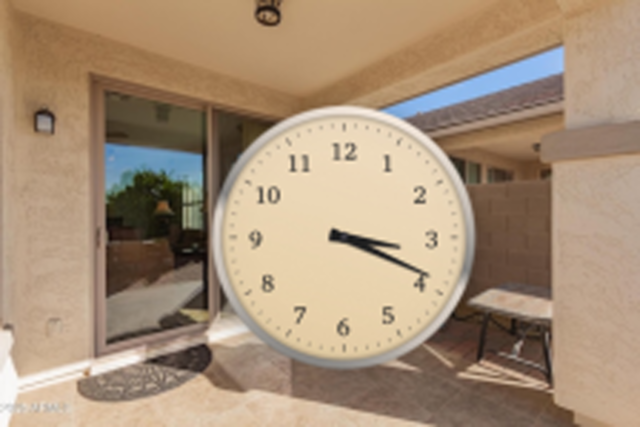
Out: {"hour": 3, "minute": 19}
